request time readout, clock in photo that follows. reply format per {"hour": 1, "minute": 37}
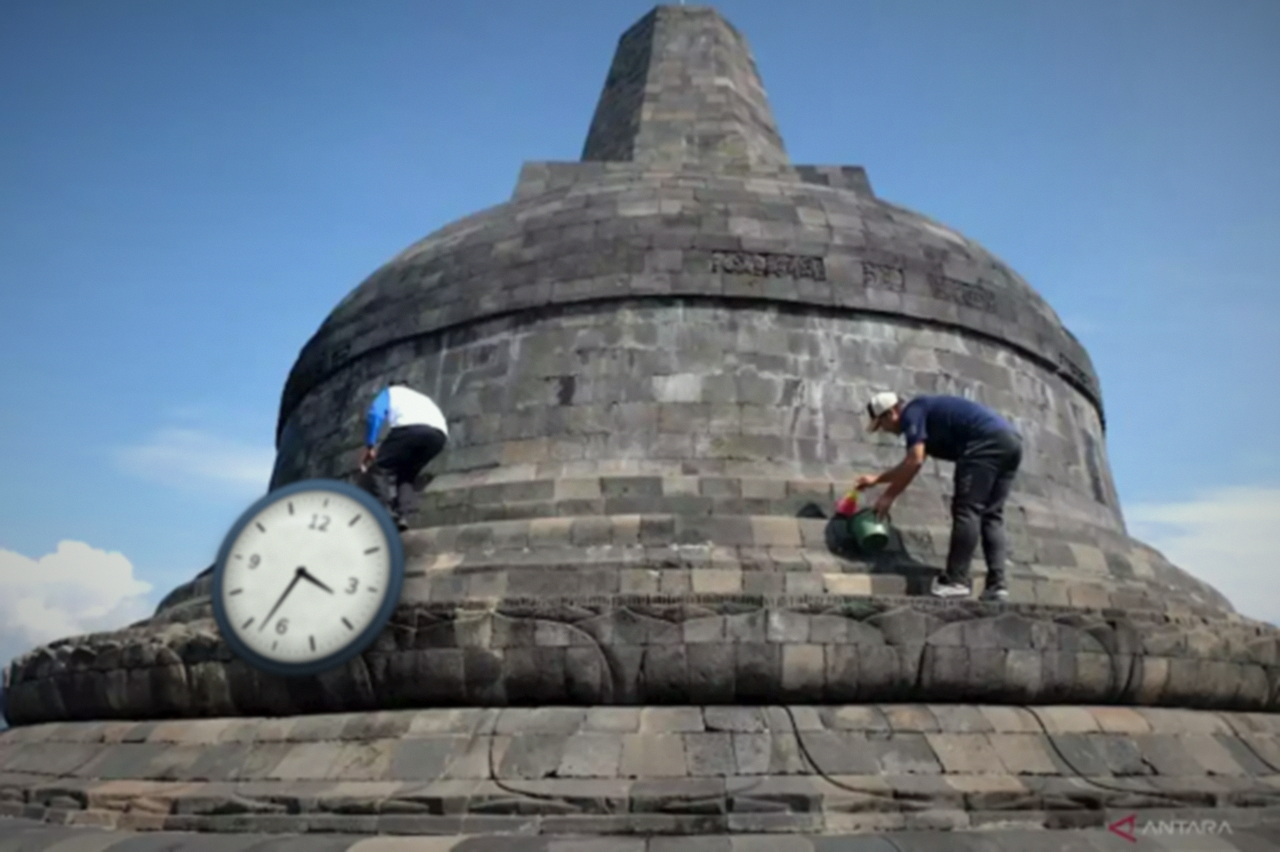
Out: {"hour": 3, "minute": 33}
